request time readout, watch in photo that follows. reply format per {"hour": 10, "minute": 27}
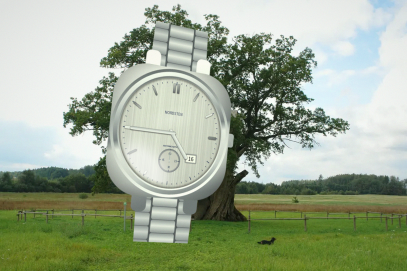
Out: {"hour": 4, "minute": 45}
